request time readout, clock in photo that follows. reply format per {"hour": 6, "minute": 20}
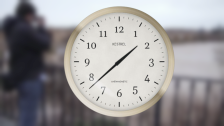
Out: {"hour": 1, "minute": 38}
